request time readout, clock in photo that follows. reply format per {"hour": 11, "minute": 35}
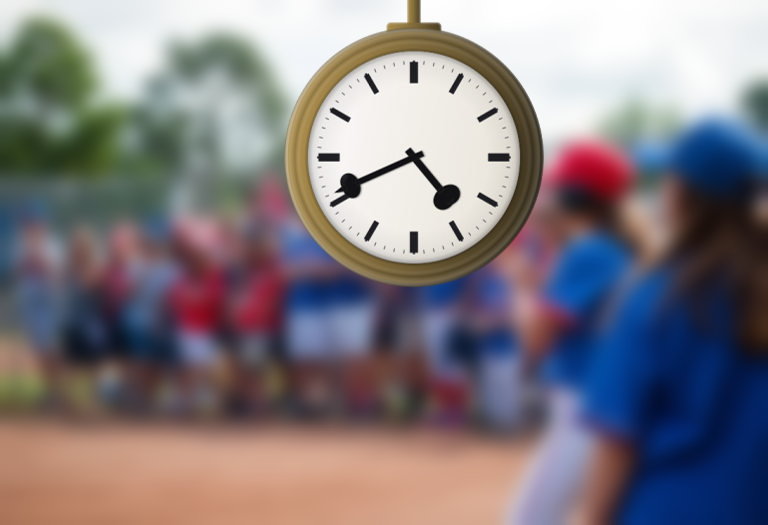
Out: {"hour": 4, "minute": 41}
